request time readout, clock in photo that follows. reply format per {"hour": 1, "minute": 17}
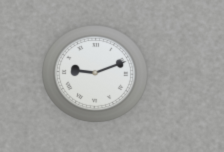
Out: {"hour": 9, "minute": 11}
